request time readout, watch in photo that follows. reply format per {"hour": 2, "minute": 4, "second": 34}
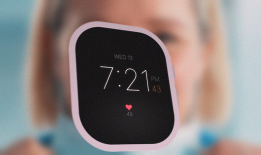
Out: {"hour": 7, "minute": 21, "second": 43}
